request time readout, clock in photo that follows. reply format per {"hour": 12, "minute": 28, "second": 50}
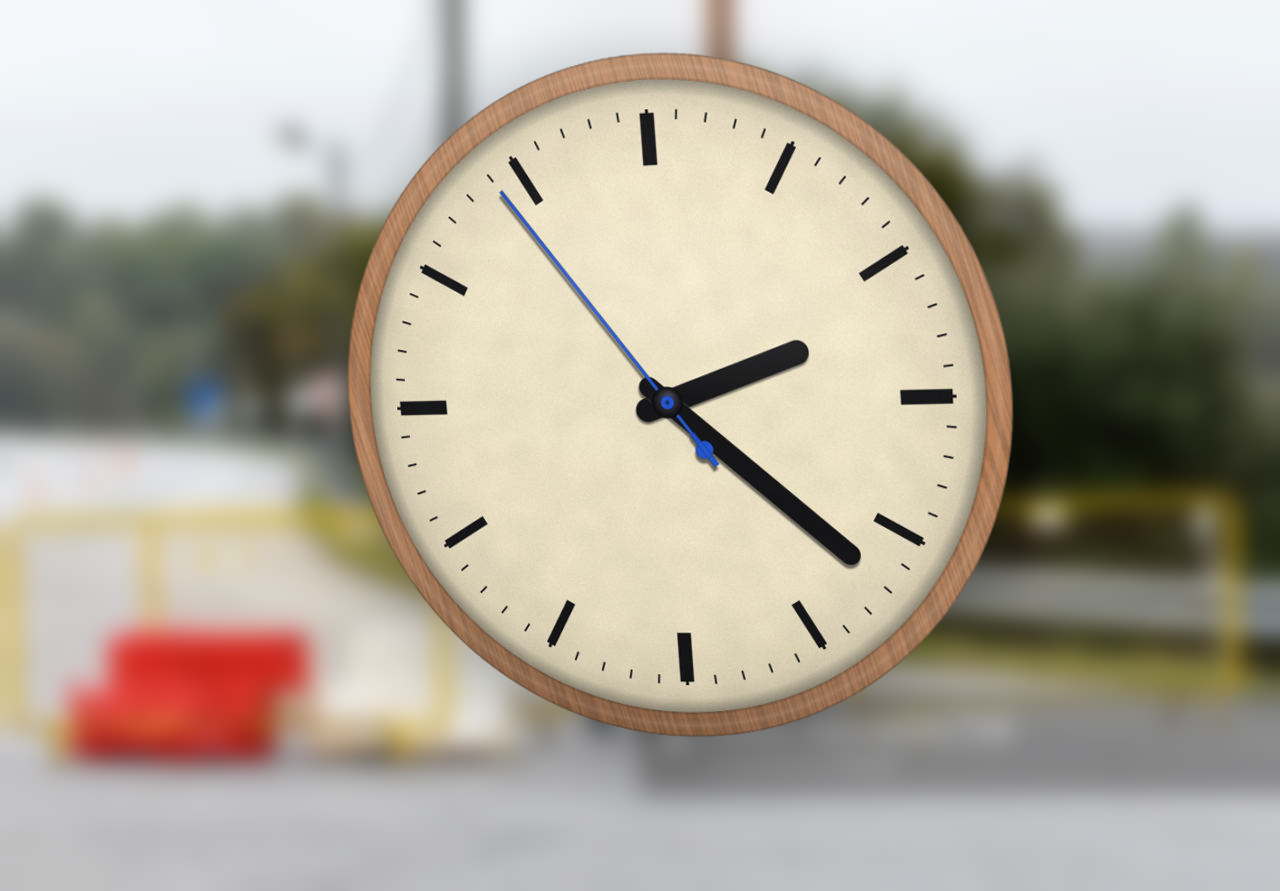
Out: {"hour": 2, "minute": 21, "second": 54}
